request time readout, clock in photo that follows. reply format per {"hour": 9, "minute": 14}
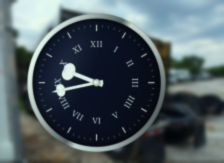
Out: {"hour": 9, "minute": 43}
